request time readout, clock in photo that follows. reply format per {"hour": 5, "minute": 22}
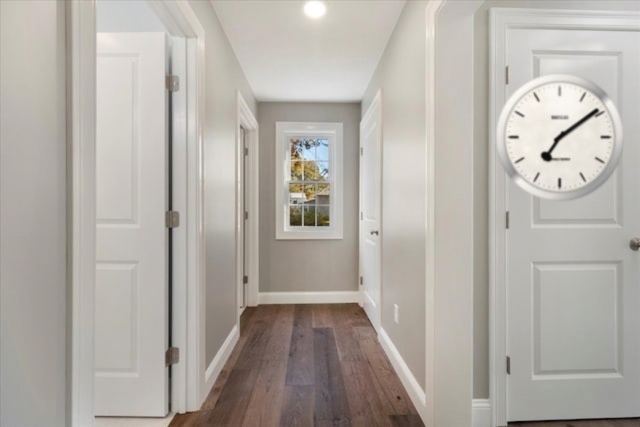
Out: {"hour": 7, "minute": 9}
